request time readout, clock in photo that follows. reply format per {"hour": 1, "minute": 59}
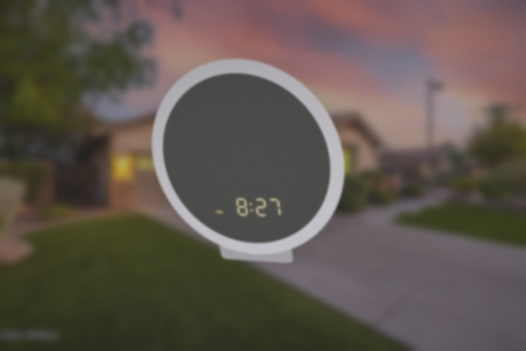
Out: {"hour": 8, "minute": 27}
